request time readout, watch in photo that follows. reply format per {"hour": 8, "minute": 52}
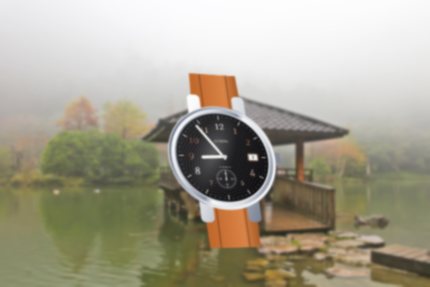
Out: {"hour": 8, "minute": 54}
